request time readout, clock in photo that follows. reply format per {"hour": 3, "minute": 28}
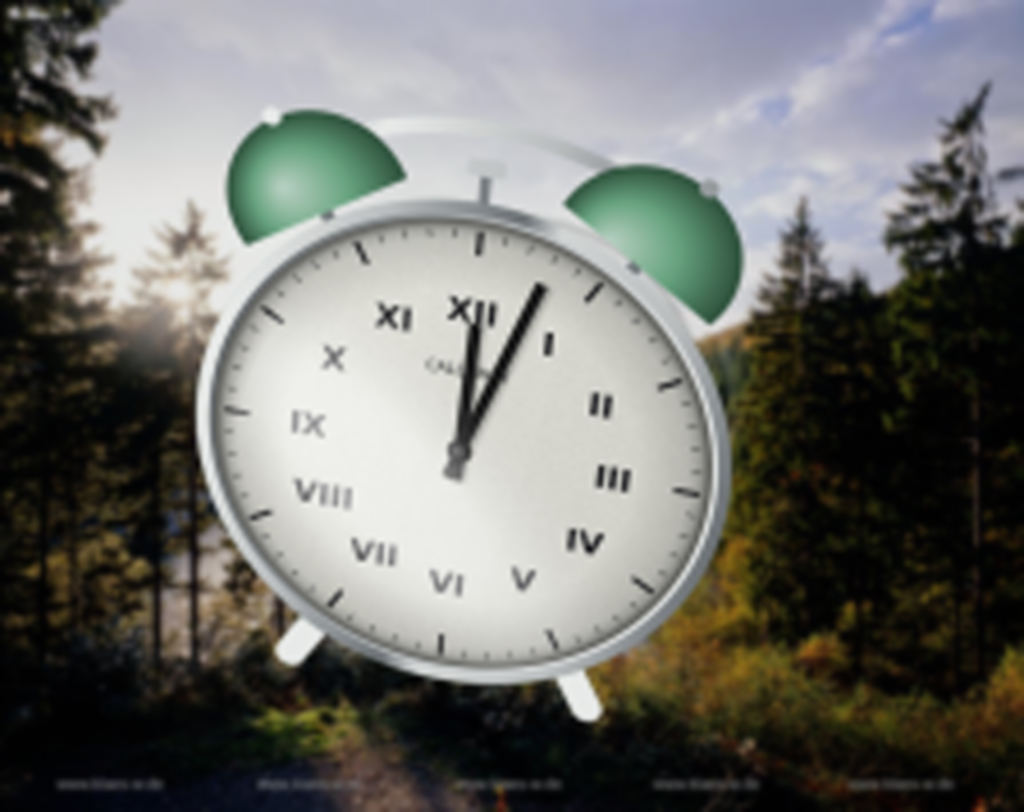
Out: {"hour": 12, "minute": 3}
